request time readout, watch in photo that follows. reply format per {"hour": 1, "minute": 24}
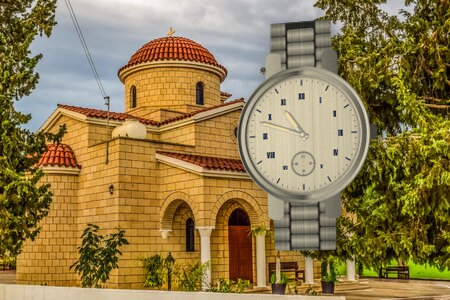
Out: {"hour": 10, "minute": 48}
